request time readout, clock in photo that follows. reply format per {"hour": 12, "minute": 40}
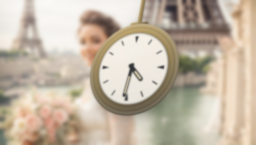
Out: {"hour": 4, "minute": 31}
